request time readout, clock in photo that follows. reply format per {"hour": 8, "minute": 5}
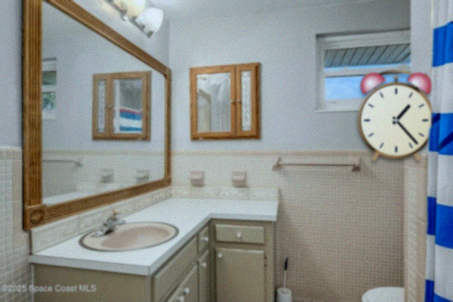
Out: {"hour": 1, "minute": 23}
